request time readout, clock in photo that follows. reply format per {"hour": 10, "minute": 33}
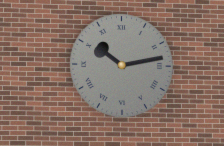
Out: {"hour": 10, "minute": 13}
